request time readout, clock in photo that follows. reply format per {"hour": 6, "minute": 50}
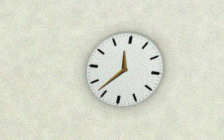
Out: {"hour": 11, "minute": 37}
